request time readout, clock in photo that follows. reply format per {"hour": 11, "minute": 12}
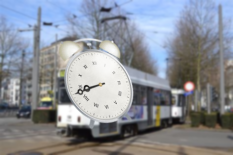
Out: {"hour": 8, "minute": 43}
